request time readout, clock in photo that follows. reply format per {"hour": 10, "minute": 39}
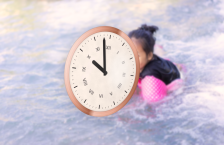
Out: {"hour": 9, "minute": 58}
